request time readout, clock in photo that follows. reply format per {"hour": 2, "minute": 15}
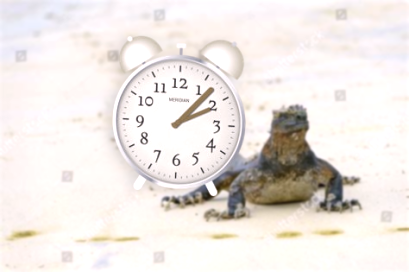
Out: {"hour": 2, "minute": 7}
